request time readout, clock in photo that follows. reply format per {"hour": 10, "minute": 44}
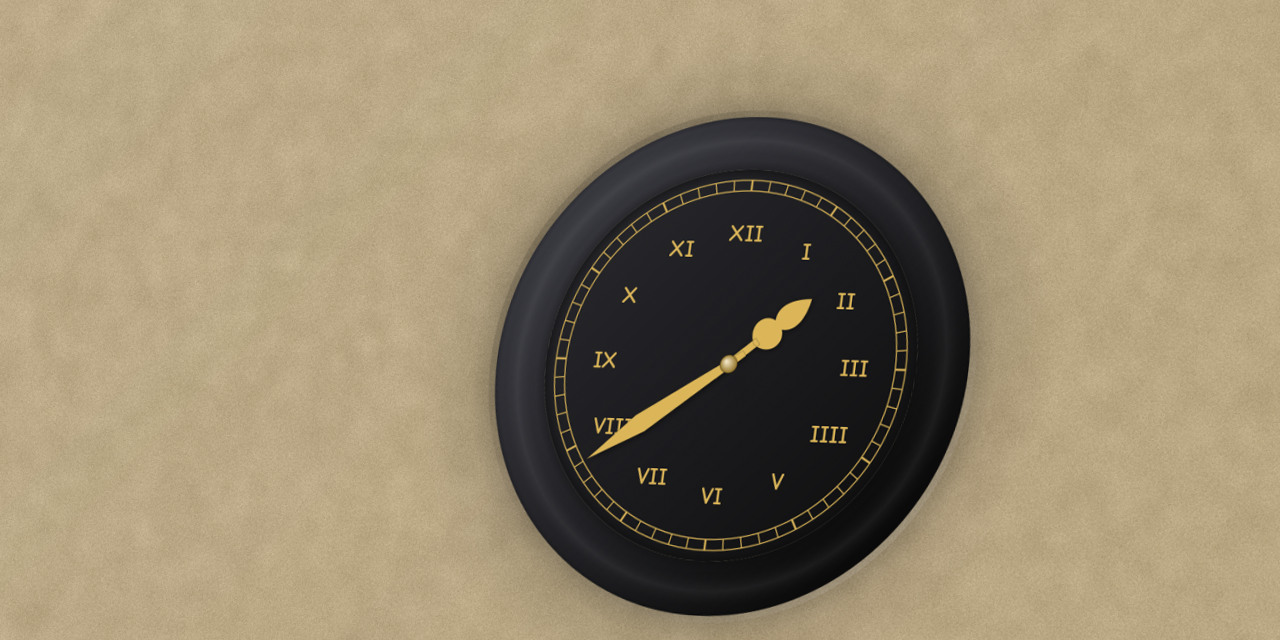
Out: {"hour": 1, "minute": 39}
